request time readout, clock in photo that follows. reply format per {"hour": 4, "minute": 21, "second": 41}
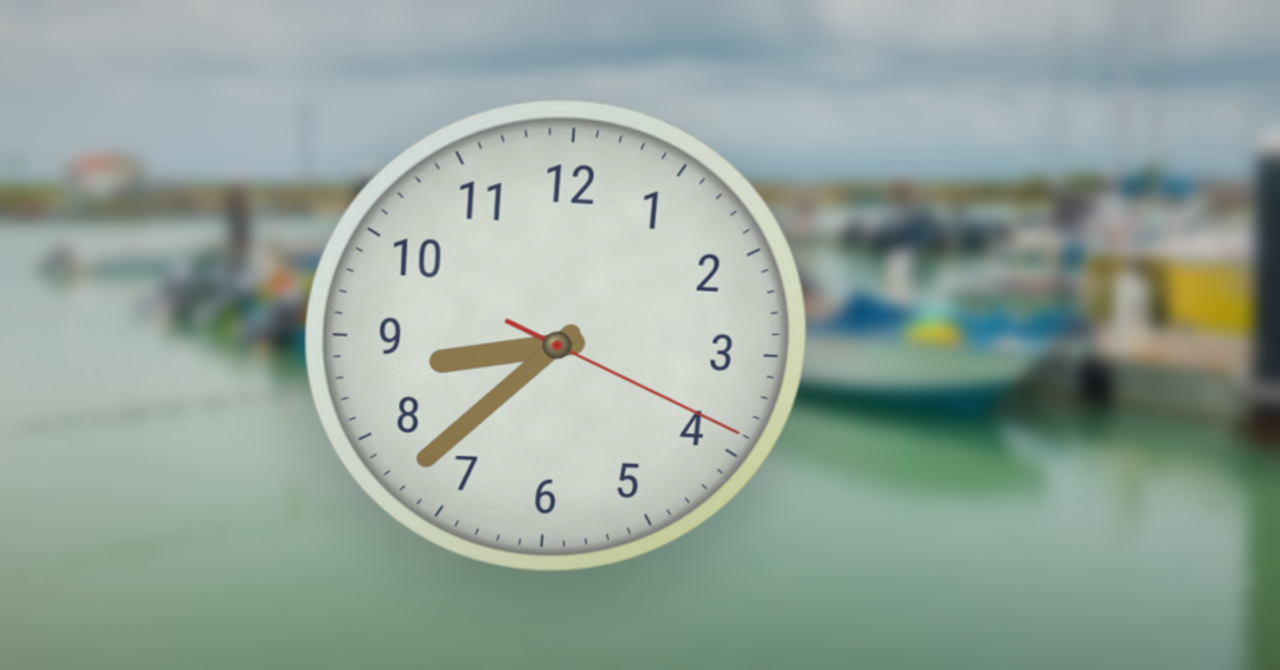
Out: {"hour": 8, "minute": 37, "second": 19}
